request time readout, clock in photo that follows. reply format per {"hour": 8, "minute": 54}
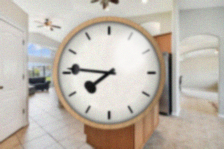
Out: {"hour": 7, "minute": 46}
